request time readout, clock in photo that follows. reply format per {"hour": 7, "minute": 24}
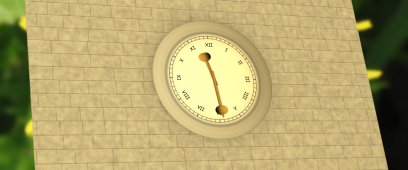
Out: {"hour": 11, "minute": 29}
